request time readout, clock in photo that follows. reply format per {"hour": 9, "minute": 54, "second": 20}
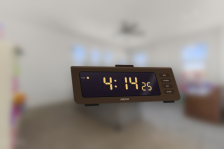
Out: {"hour": 4, "minute": 14, "second": 25}
